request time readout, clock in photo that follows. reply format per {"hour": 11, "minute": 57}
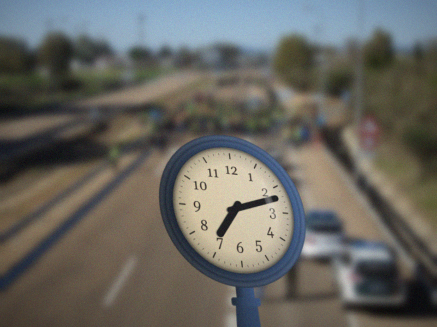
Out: {"hour": 7, "minute": 12}
